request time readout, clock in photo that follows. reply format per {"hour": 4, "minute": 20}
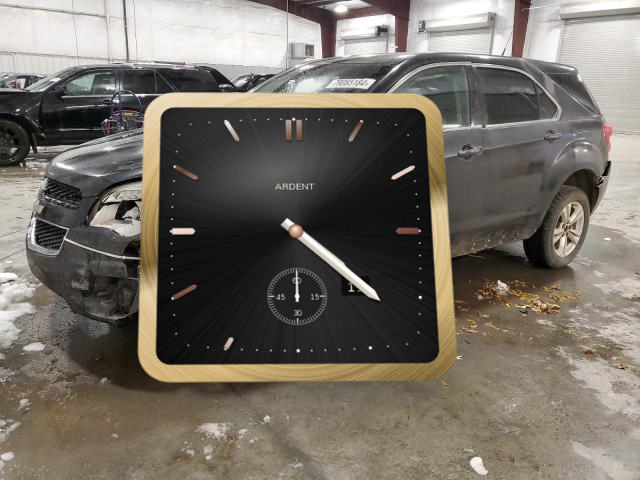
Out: {"hour": 4, "minute": 22}
